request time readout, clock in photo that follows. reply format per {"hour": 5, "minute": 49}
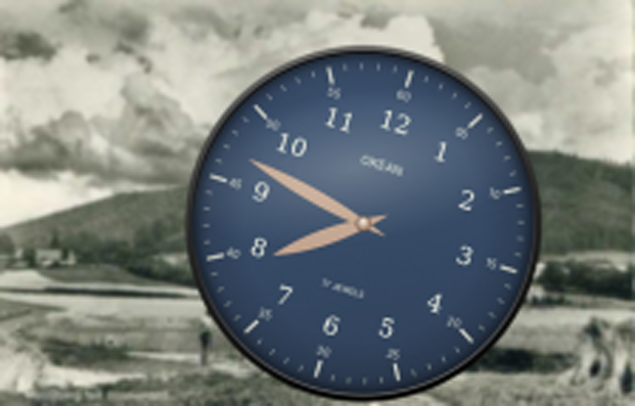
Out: {"hour": 7, "minute": 47}
